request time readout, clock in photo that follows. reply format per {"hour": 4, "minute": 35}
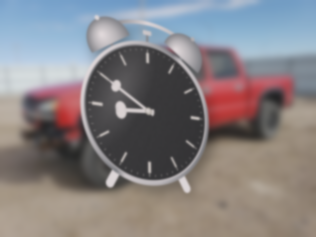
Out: {"hour": 8, "minute": 50}
